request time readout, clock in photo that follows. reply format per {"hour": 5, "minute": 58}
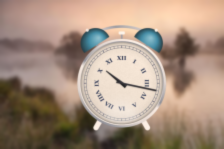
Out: {"hour": 10, "minute": 17}
